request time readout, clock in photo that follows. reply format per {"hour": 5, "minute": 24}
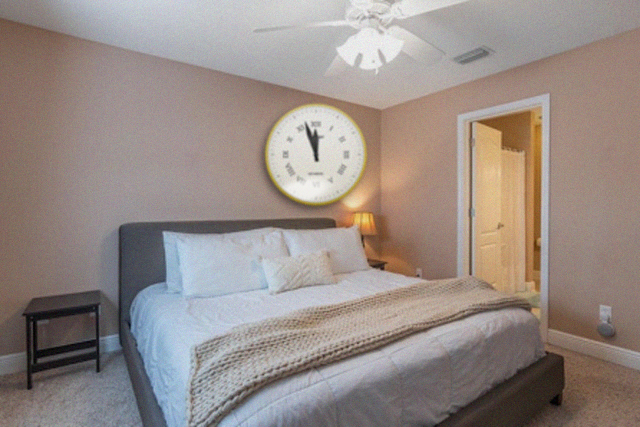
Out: {"hour": 11, "minute": 57}
